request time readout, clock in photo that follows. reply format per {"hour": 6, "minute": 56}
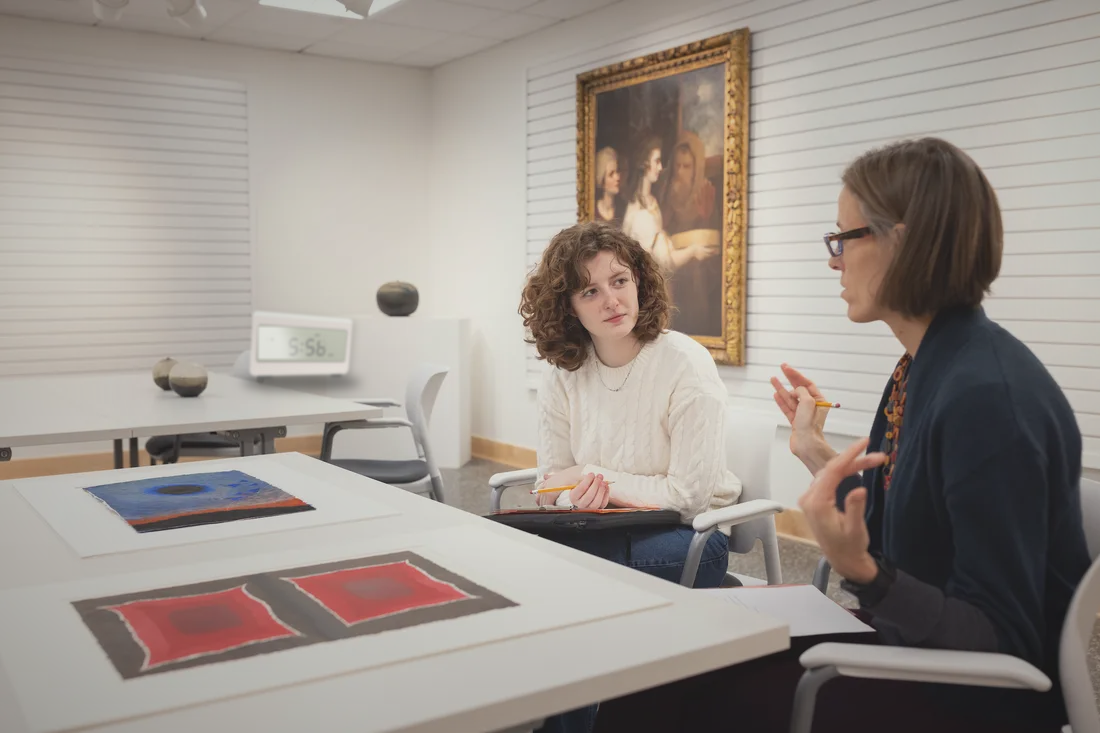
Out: {"hour": 5, "minute": 56}
